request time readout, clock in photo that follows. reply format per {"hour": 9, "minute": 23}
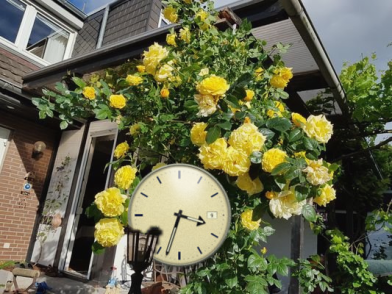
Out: {"hour": 3, "minute": 33}
